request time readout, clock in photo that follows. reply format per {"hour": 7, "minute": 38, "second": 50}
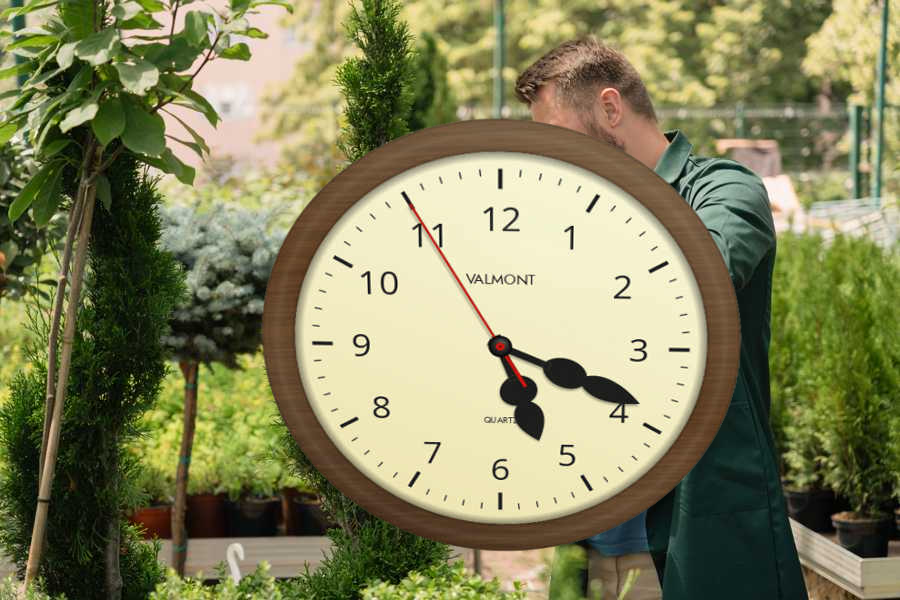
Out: {"hour": 5, "minute": 18, "second": 55}
